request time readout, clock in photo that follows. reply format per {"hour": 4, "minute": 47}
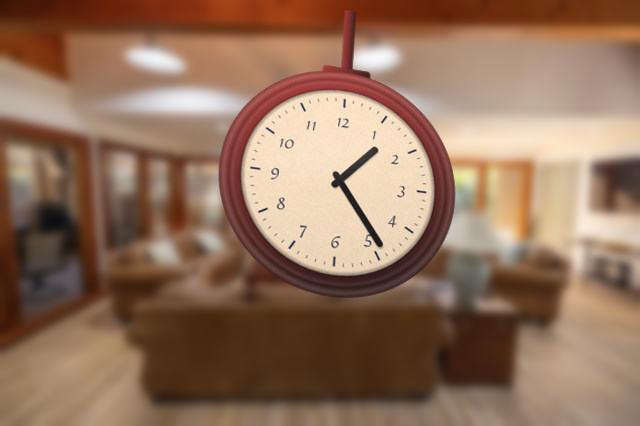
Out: {"hour": 1, "minute": 24}
